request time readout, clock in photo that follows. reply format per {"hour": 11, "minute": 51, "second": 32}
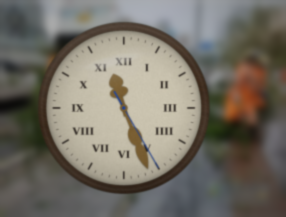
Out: {"hour": 11, "minute": 26, "second": 25}
